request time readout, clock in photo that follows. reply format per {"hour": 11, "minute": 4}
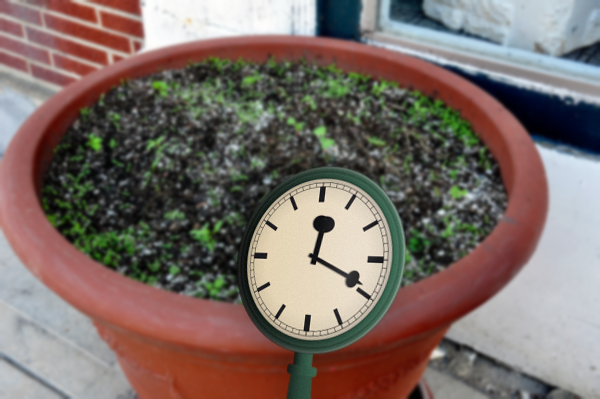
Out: {"hour": 12, "minute": 19}
